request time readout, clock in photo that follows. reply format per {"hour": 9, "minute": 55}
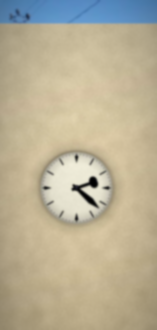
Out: {"hour": 2, "minute": 22}
